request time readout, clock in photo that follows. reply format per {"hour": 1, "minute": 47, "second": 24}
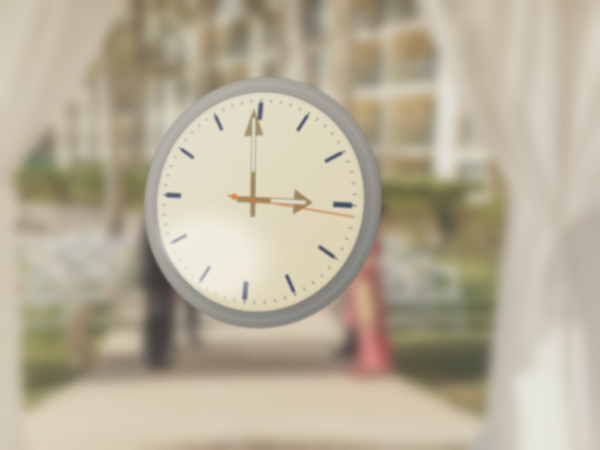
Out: {"hour": 2, "minute": 59, "second": 16}
